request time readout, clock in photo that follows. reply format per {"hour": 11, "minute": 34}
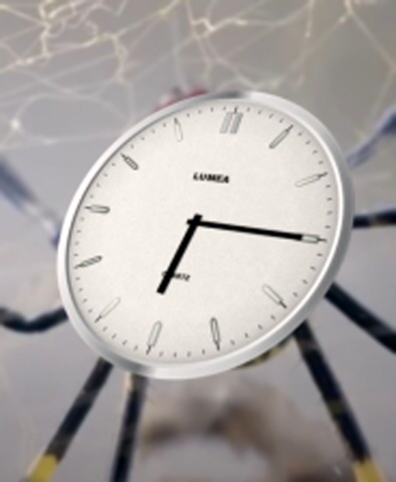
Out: {"hour": 6, "minute": 15}
